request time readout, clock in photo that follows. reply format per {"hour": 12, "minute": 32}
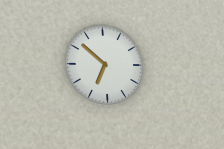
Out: {"hour": 6, "minute": 52}
